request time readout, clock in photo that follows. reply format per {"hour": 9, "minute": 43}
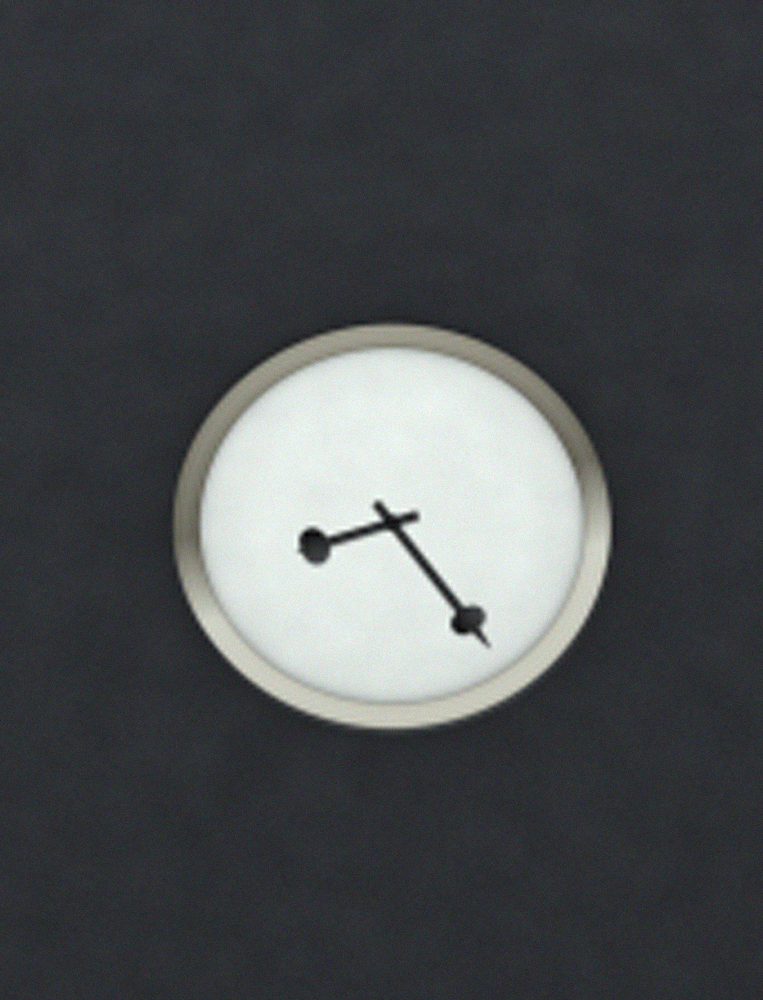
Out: {"hour": 8, "minute": 24}
